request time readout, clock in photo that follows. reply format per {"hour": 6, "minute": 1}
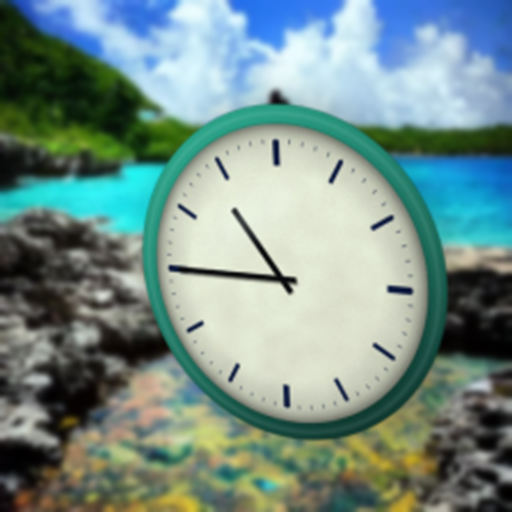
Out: {"hour": 10, "minute": 45}
